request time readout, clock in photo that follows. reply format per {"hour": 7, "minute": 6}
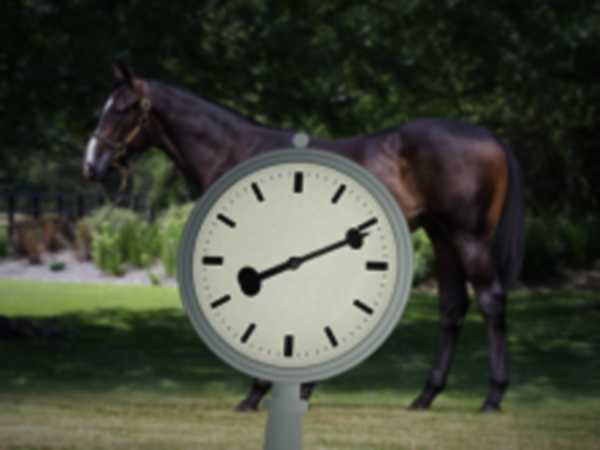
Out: {"hour": 8, "minute": 11}
